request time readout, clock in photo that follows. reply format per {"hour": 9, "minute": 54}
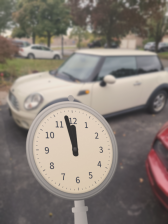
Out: {"hour": 11, "minute": 58}
